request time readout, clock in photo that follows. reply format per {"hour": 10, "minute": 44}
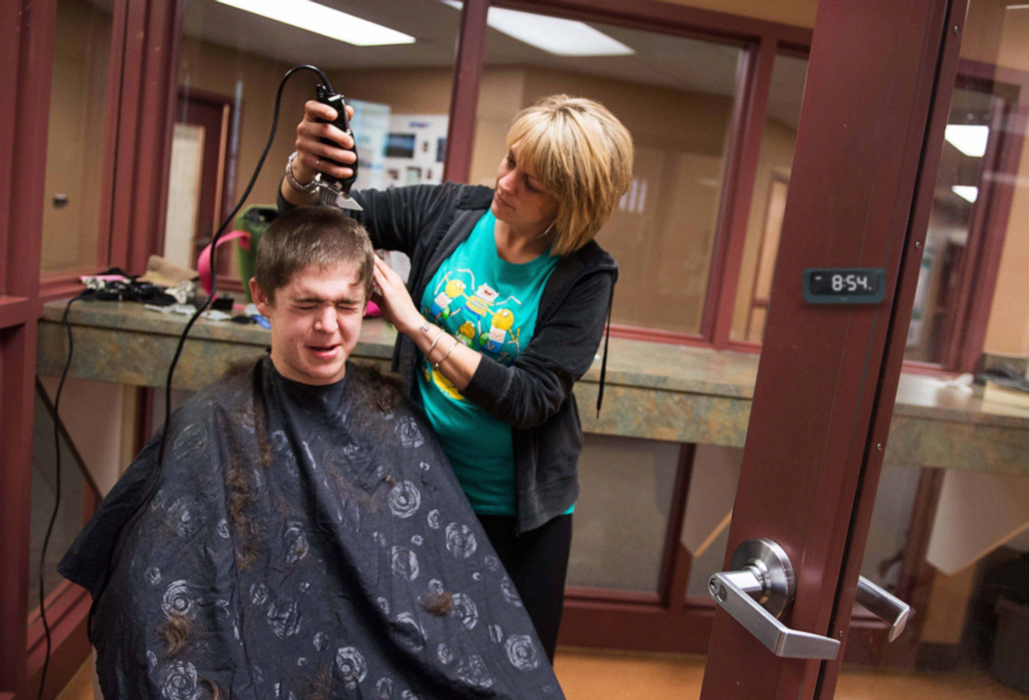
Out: {"hour": 8, "minute": 54}
